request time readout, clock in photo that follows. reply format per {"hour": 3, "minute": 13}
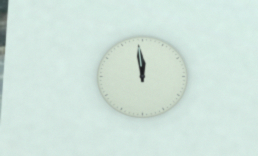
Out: {"hour": 11, "minute": 59}
